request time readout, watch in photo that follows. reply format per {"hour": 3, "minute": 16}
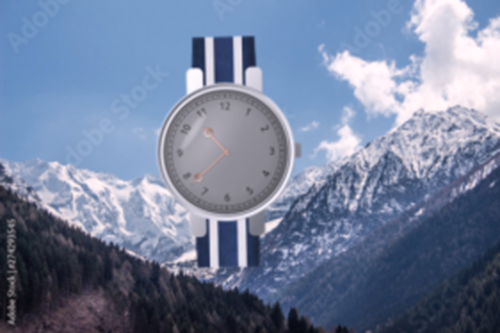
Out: {"hour": 10, "minute": 38}
